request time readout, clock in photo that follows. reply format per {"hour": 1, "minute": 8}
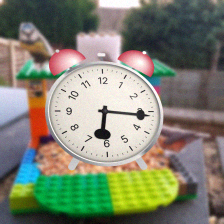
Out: {"hour": 6, "minute": 16}
